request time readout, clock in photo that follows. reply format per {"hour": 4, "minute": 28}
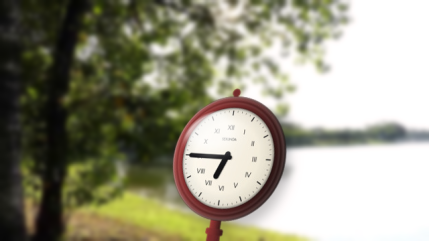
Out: {"hour": 6, "minute": 45}
